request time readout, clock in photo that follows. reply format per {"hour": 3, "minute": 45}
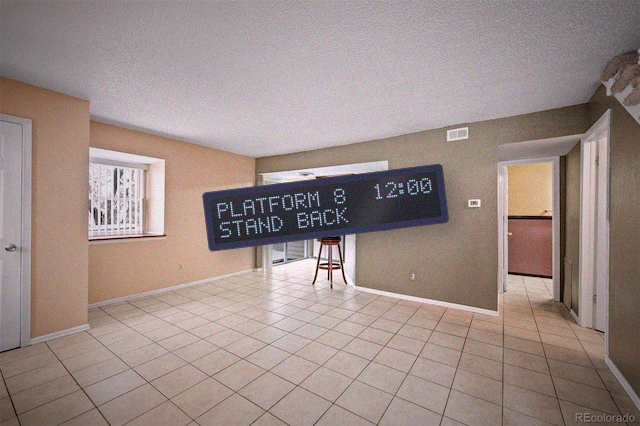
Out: {"hour": 12, "minute": 0}
